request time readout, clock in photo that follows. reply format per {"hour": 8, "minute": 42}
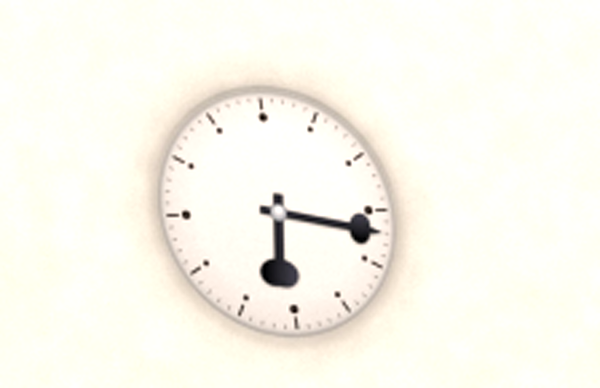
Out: {"hour": 6, "minute": 17}
